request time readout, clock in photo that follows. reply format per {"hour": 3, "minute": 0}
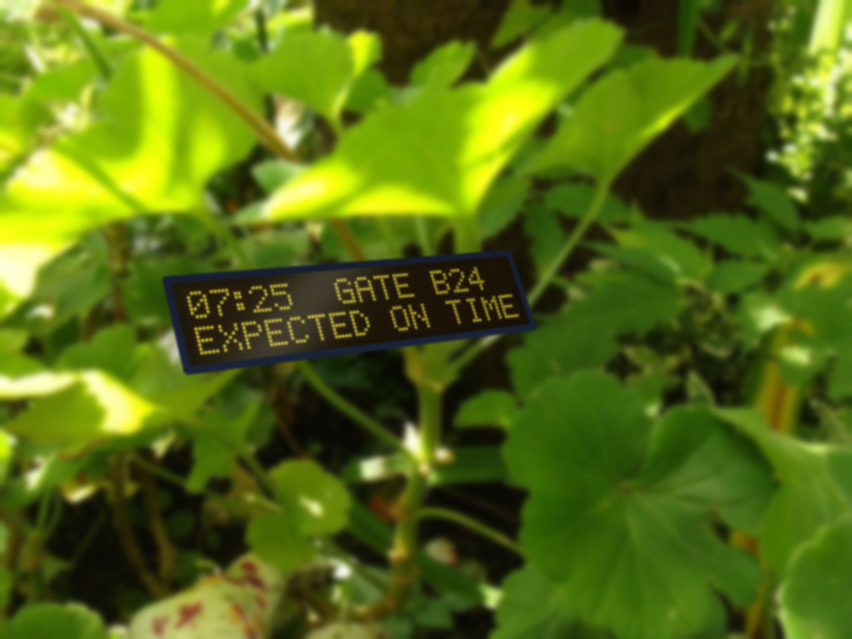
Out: {"hour": 7, "minute": 25}
